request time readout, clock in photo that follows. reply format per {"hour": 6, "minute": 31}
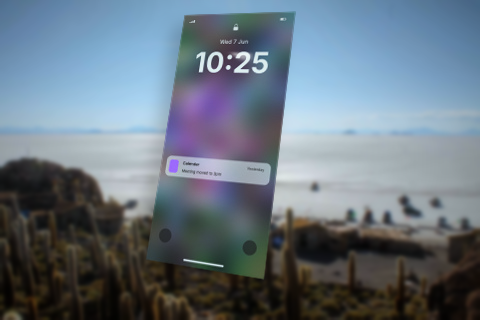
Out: {"hour": 10, "minute": 25}
